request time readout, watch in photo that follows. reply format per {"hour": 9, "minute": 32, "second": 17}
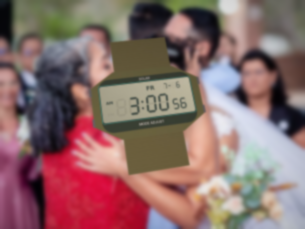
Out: {"hour": 3, "minute": 0, "second": 56}
